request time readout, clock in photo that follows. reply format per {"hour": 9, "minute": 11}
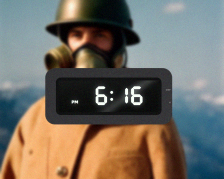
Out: {"hour": 6, "minute": 16}
